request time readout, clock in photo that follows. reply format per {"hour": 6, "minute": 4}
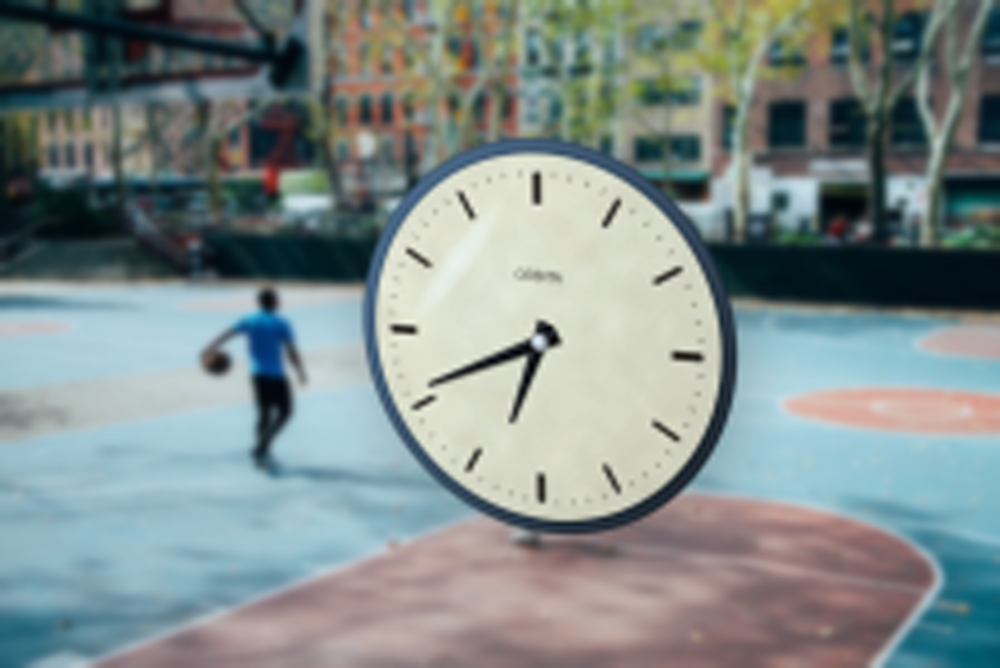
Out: {"hour": 6, "minute": 41}
